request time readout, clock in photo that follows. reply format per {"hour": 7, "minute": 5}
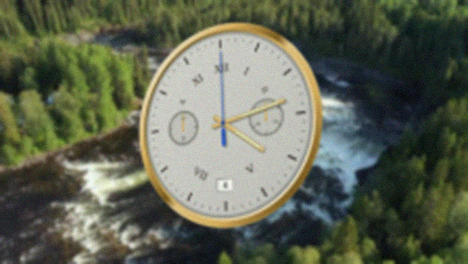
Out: {"hour": 4, "minute": 13}
